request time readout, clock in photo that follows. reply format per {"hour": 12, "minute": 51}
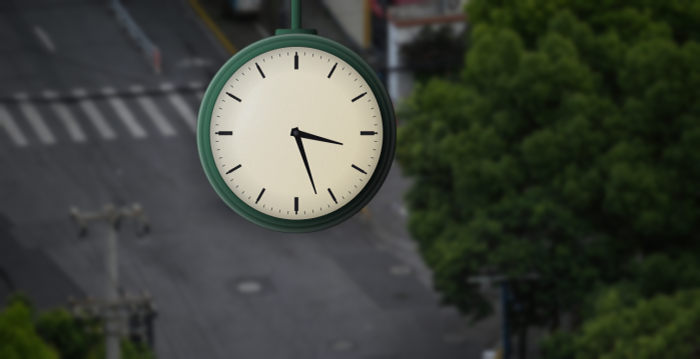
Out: {"hour": 3, "minute": 27}
